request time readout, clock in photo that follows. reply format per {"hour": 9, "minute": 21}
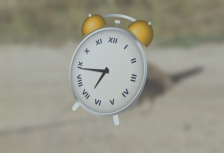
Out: {"hour": 6, "minute": 44}
